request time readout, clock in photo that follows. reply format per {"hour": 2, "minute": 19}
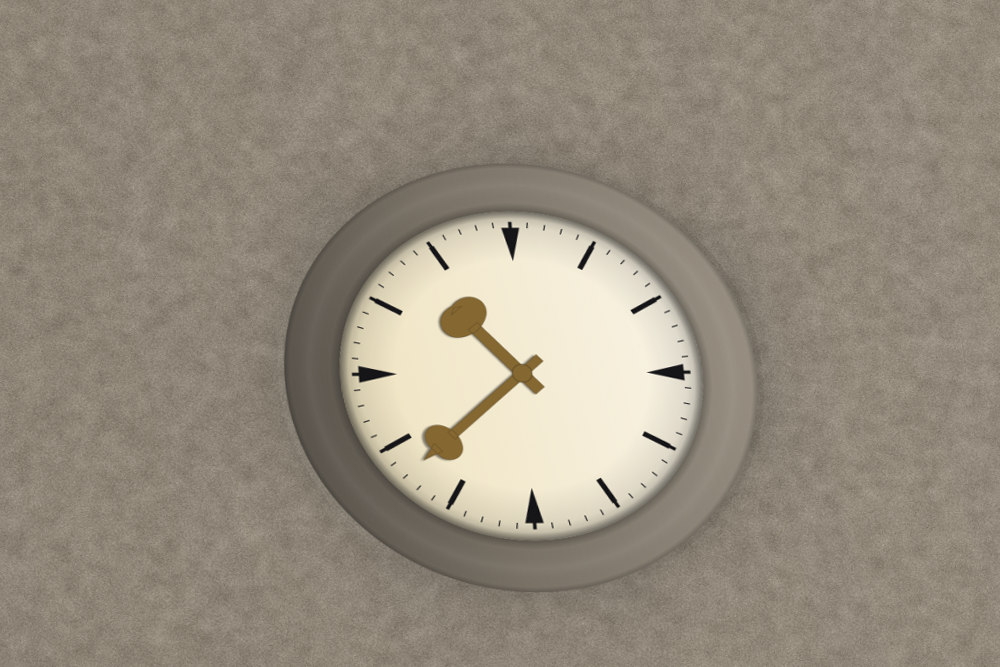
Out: {"hour": 10, "minute": 38}
